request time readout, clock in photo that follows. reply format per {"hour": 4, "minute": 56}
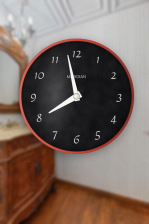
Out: {"hour": 7, "minute": 58}
